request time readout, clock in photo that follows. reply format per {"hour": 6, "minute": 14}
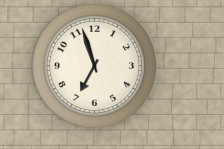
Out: {"hour": 6, "minute": 57}
